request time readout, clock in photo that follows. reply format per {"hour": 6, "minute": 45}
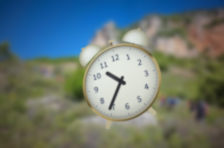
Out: {"hour": 10, "minute": 36}
